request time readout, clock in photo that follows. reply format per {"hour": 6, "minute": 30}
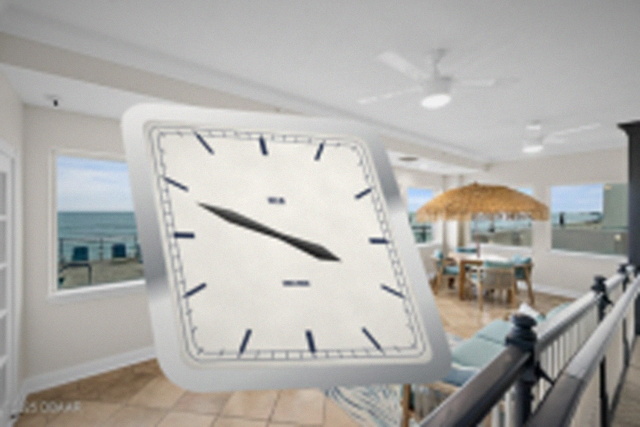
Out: {"hour": 3, "minute": 49}
